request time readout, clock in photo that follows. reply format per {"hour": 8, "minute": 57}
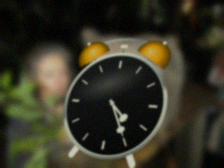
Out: {"hour": 4, "minute": 25}
